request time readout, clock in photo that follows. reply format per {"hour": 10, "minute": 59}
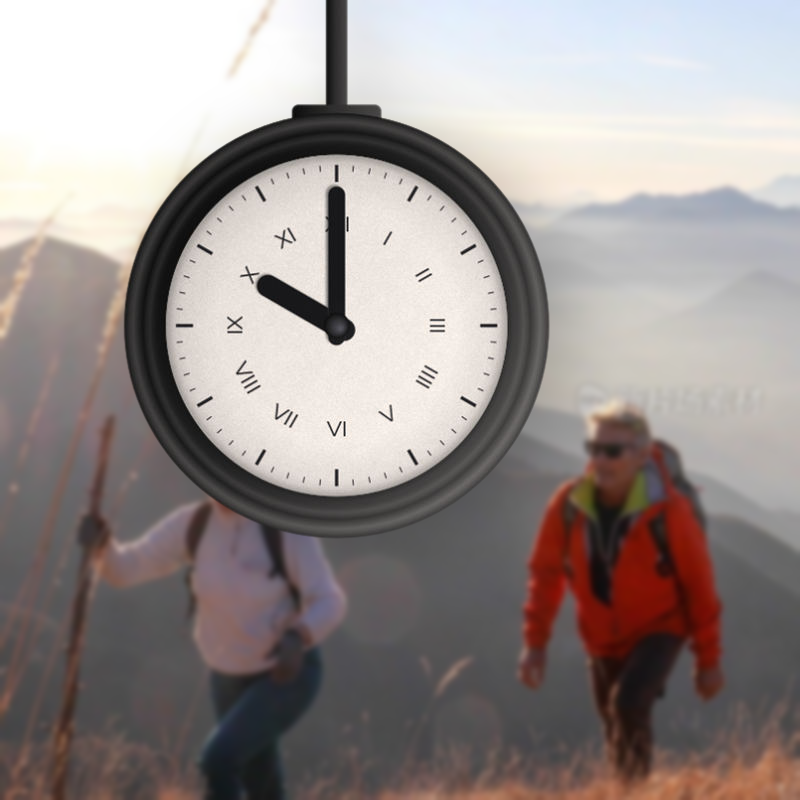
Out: {"hour": 10, "minute": 0}
